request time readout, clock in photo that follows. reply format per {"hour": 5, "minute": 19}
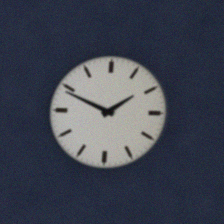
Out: {"hour": 1, "minute": 49}
